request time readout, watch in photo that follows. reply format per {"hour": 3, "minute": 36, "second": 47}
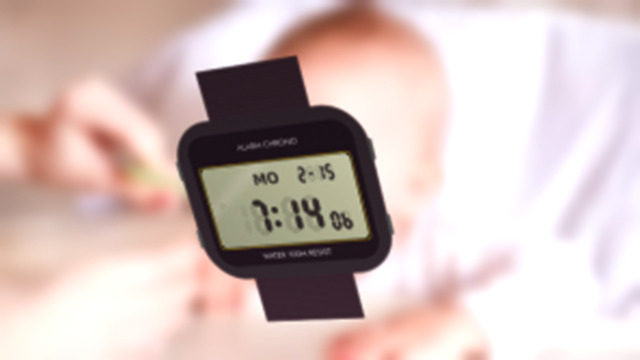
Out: {"hour": 7, "minute": 14, "second": 6}
